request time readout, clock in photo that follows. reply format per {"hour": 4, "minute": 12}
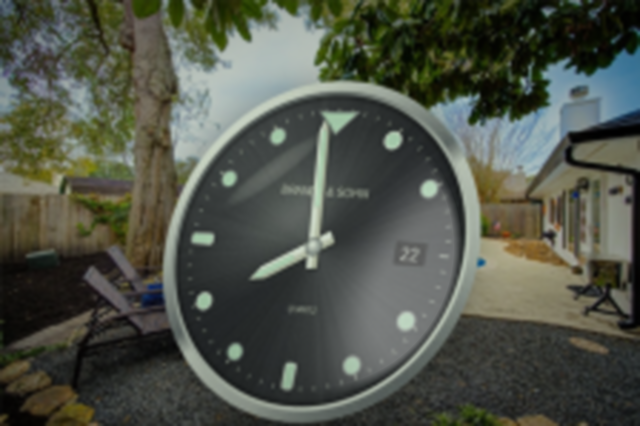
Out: {"hour": 7, "minute": 59}
